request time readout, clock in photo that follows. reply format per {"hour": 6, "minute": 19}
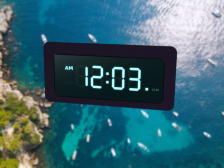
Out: {"hour": 12, "minute": 3}
